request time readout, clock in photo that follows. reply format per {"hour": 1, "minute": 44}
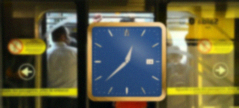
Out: {"hour": 12, "minute": 38}
